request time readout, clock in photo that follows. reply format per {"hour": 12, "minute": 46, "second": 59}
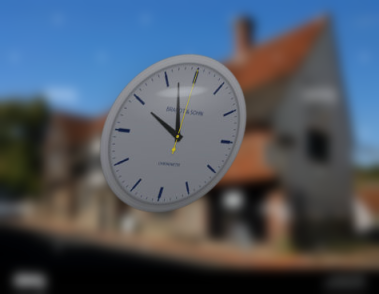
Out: {"hour": 9, "minute": 57, "second": 0}
